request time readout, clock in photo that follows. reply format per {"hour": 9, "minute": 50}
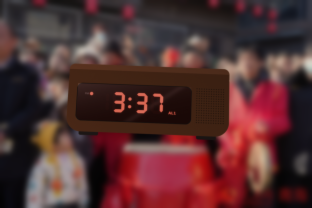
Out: {"hour": 3, "minute": 37}
